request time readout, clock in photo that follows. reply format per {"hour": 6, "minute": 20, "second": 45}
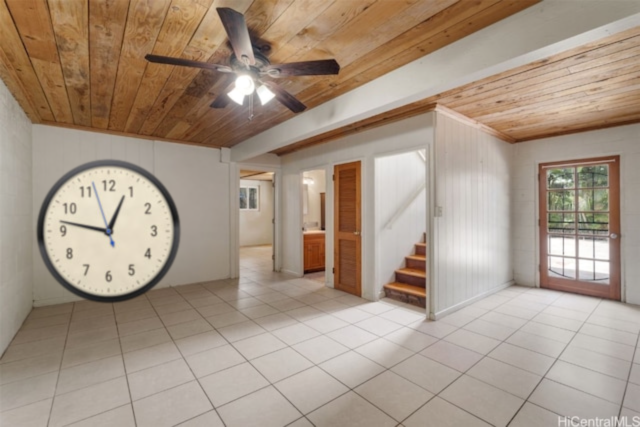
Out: {"hour": 12, "minute": 46, "second": 57}
